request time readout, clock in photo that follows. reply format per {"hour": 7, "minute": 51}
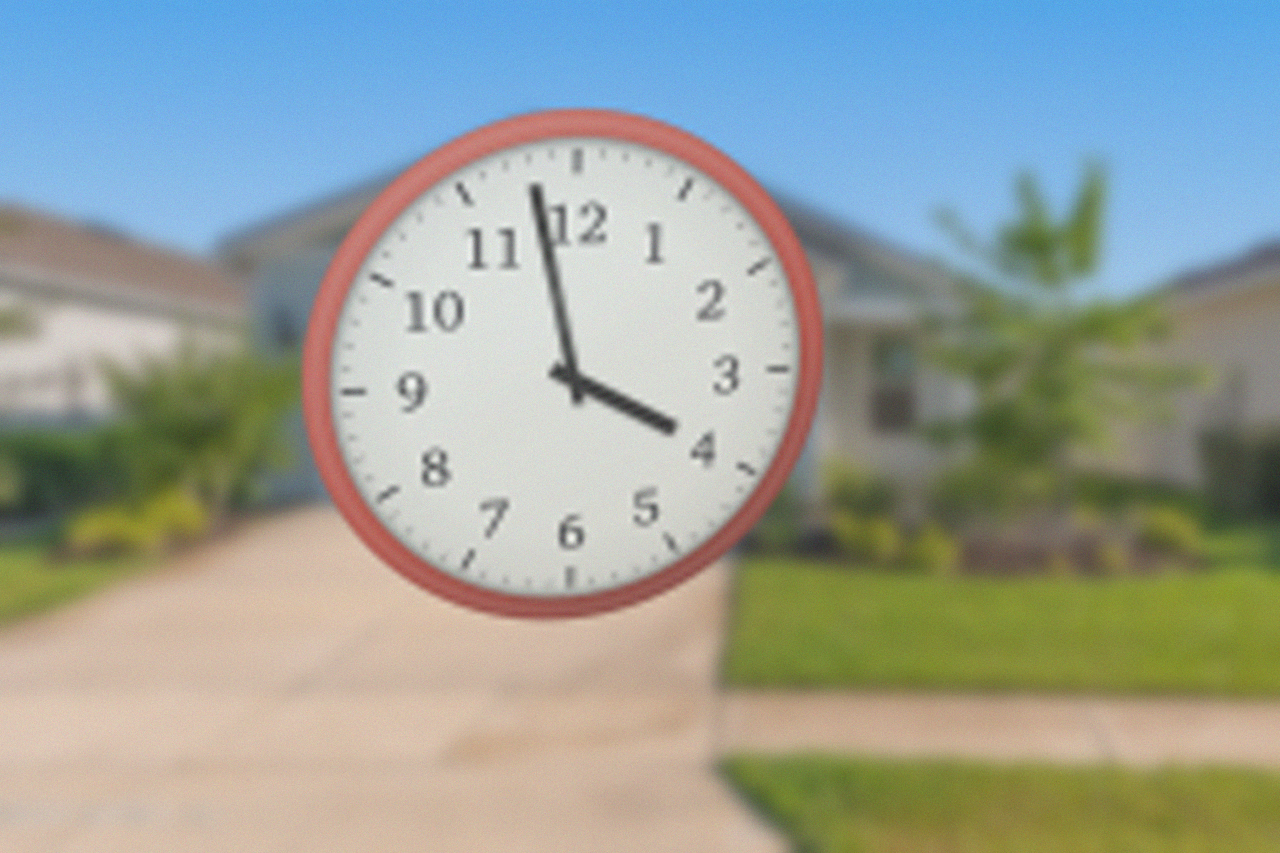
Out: {"hour": 3, "minute": 58}
